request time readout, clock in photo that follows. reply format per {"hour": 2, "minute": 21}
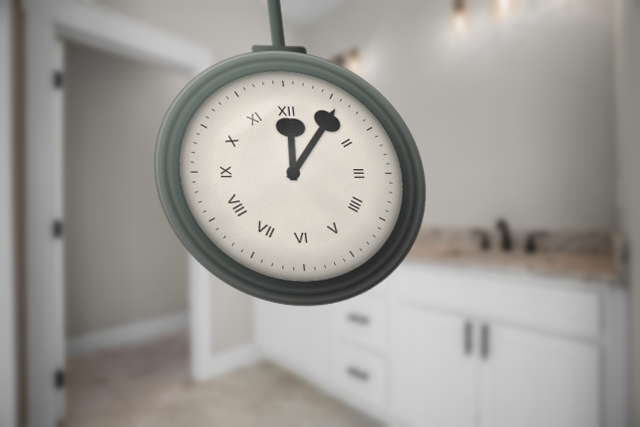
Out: {"hour": 12, "minute": 6}
